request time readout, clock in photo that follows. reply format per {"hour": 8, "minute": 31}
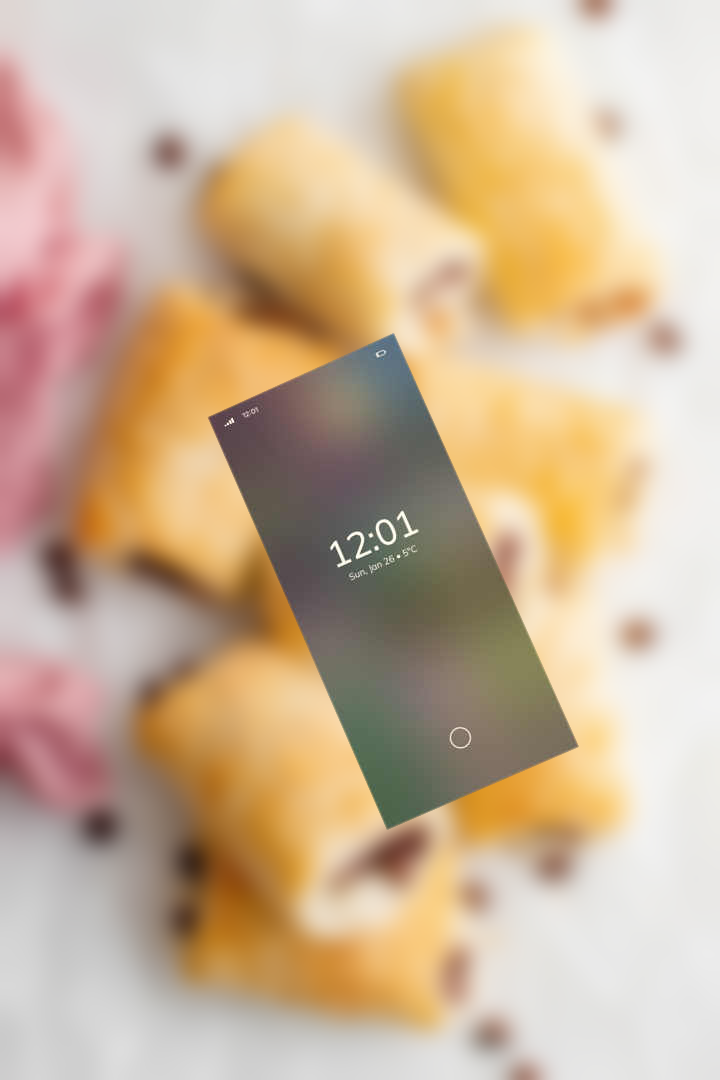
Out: {"hour": 12, "minute": 1}
